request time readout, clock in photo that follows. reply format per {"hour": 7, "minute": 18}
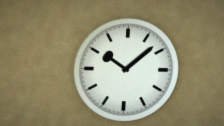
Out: {"hour": 10, "minute": 8}
